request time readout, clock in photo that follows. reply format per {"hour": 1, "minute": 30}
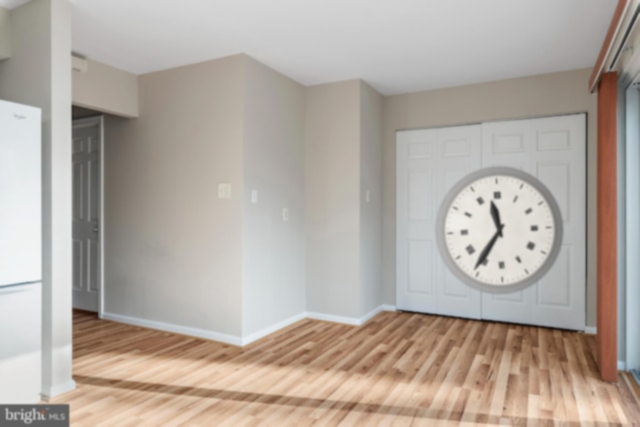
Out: {"hour": 11, "minute": 36}
